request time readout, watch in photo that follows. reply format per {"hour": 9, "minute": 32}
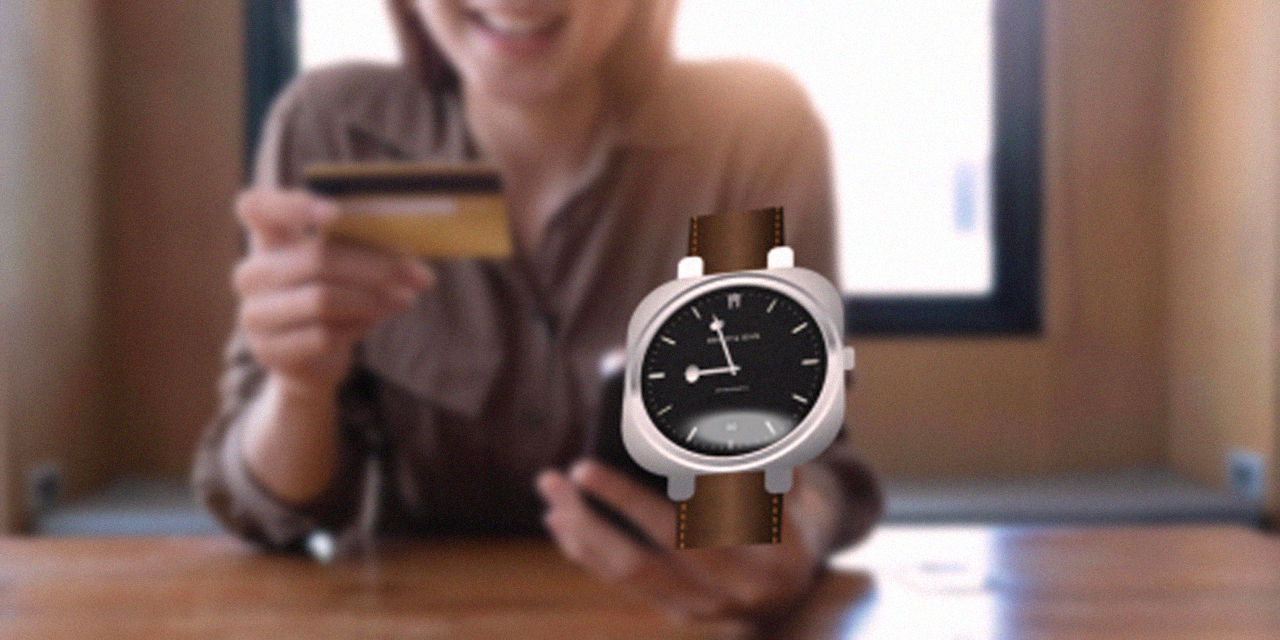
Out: {"hour": 8, "minute": 57}
